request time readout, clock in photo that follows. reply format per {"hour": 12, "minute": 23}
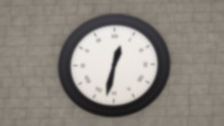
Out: {"hour": 12, "minute": 32}
